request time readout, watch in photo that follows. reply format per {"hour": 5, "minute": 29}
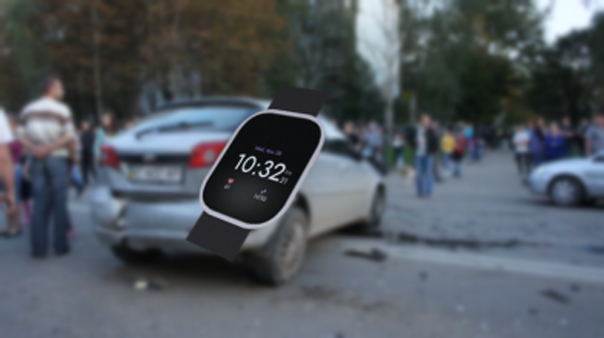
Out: {"hour": 10, "minute": 32}
